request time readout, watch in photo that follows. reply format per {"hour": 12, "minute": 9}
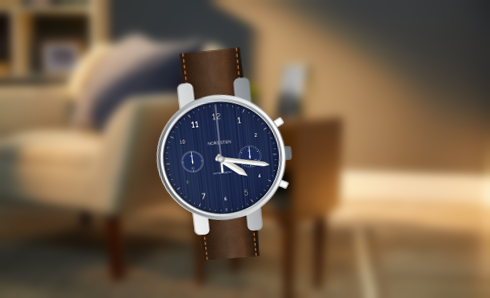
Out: {"hour": 4, "minute": 17}
